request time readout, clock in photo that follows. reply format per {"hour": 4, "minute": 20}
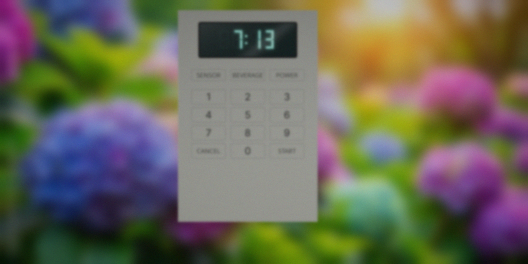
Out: {"hour": 7, "minute": 13}
